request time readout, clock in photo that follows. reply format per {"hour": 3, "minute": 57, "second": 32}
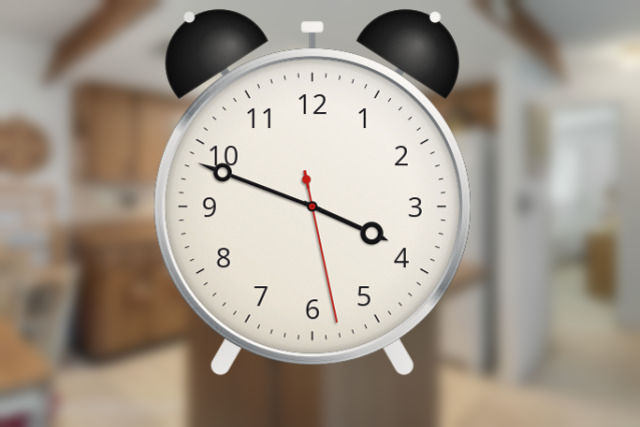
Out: {"hour": 3, "minute": 48, "second": 28}
